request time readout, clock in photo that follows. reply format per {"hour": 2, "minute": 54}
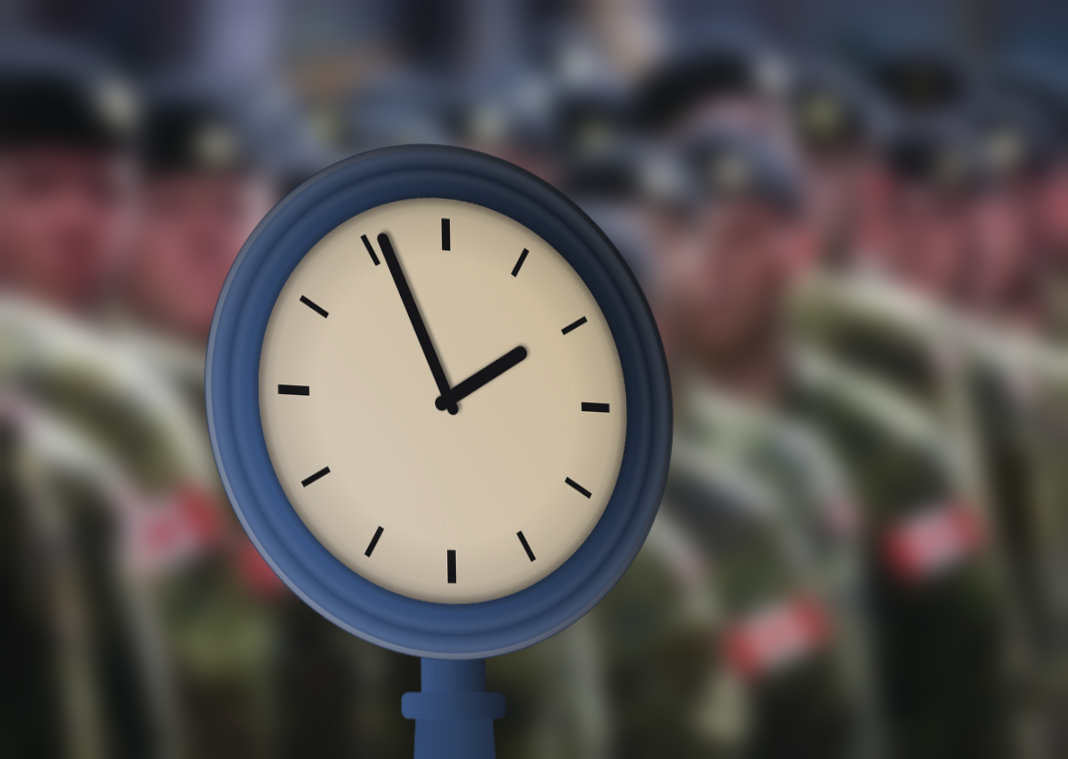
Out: {"hour": 1, "minute": 56}
